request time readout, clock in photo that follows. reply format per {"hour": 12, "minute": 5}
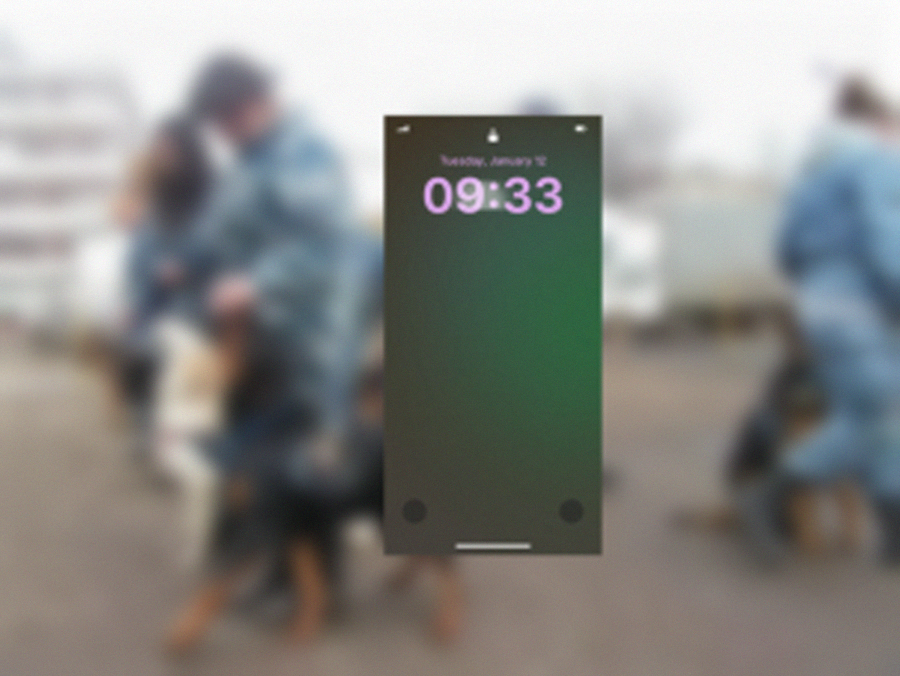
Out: {"hour": 9, "minute": 33}
